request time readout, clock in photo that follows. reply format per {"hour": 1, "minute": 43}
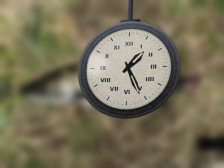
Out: {"hour": 1, "minute": 26}
